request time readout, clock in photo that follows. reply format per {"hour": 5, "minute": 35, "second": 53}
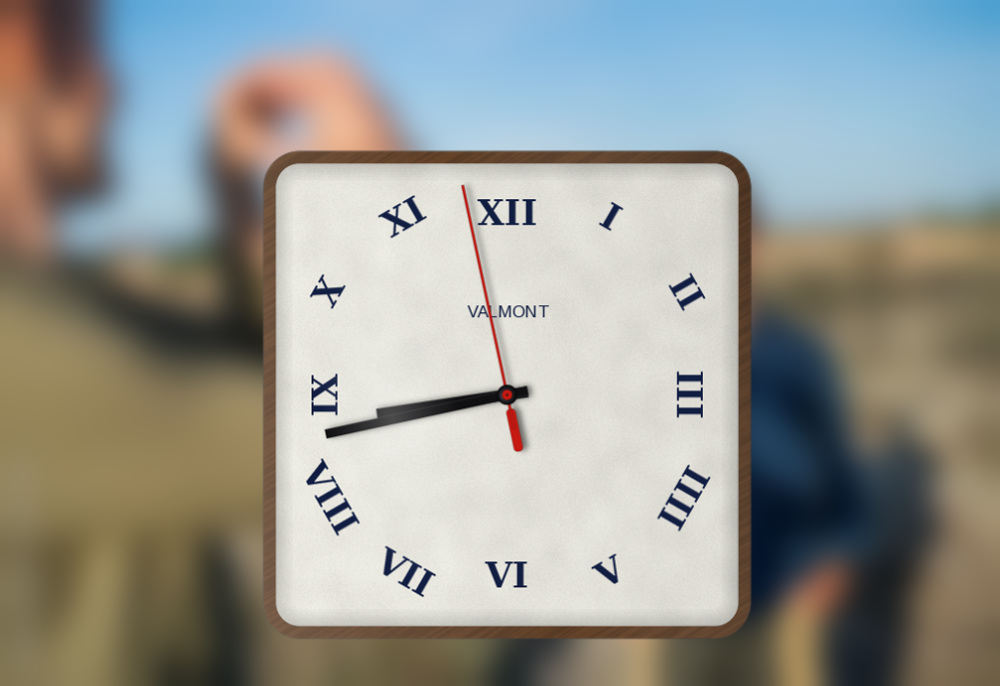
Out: {"hour": 8, "minute": 42, "second": 58}
